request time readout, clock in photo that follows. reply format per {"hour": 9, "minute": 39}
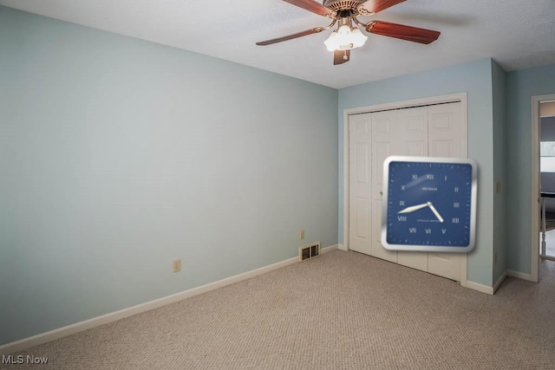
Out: {"hour": 4, "minute": 42}
